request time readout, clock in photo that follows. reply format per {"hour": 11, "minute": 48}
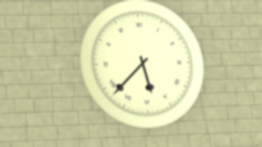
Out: {"hour": 5, "minute": 38}
